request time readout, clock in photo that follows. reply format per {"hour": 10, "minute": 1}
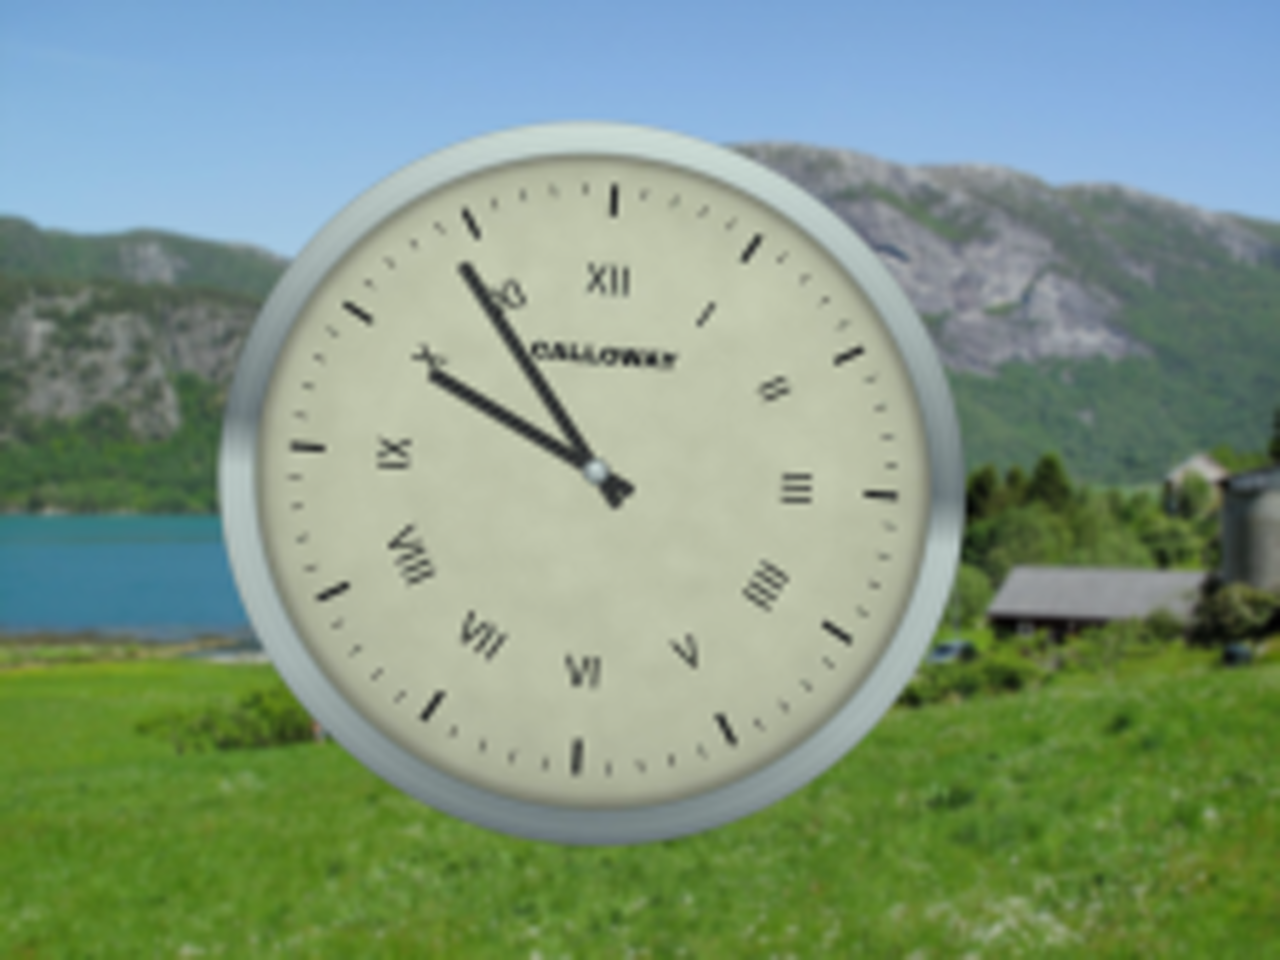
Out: {"hour": 9, "minute": 54}
